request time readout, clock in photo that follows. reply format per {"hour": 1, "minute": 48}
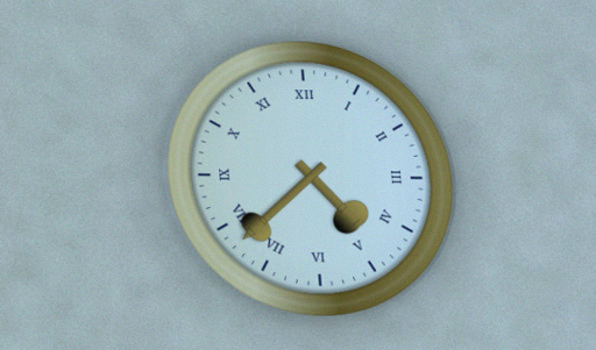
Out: {"hour": 4, "minute": 38}
